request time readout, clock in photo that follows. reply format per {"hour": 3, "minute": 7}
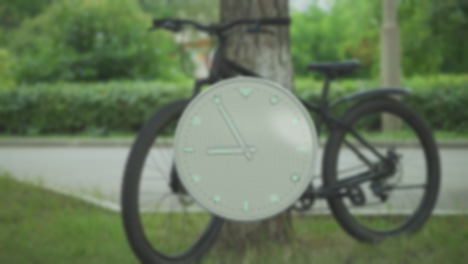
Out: {"hour": 8, "minute": 55}
